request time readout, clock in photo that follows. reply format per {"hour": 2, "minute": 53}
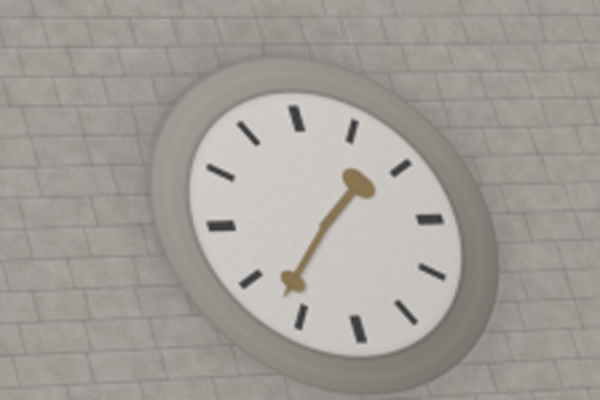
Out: {"hour": 1, "minute": 37}
